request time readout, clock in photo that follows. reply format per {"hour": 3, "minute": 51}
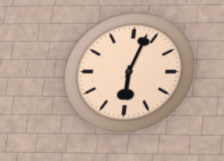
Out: {"hour": 6, "minute": 3}
